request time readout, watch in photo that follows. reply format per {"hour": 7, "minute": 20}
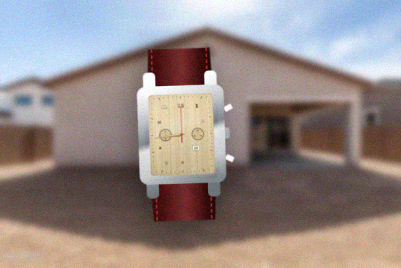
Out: {"hour": 8, "minute": 44}
